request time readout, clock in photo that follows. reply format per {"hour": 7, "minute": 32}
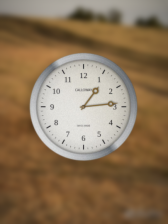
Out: {"hour": 1, "minute": 14}
